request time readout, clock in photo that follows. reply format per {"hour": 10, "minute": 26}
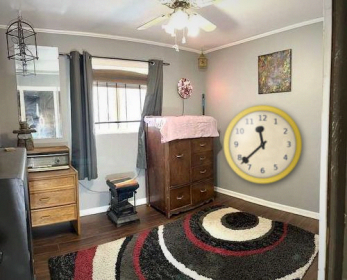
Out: {"hour": 11, "minute": 38}
